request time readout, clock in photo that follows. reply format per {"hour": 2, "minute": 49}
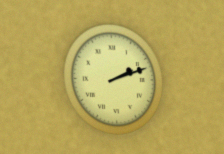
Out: {"hour": 2, "minute": 12}
